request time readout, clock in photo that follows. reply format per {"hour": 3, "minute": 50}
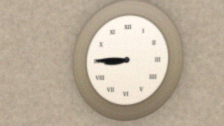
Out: {"hour": 8, "minute": 45}
